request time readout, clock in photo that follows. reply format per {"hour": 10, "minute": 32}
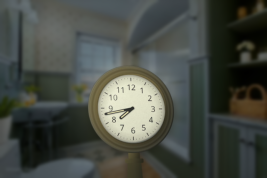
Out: {"hour": 7, "minute": 43}
